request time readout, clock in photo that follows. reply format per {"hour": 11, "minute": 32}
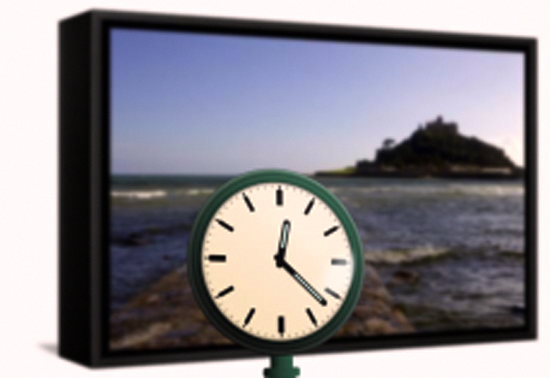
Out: {"hour": 12, "minute": 22}
